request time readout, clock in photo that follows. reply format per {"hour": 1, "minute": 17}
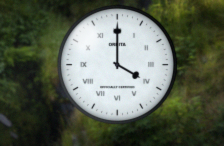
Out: {"hour": 4, "minute": 0}
